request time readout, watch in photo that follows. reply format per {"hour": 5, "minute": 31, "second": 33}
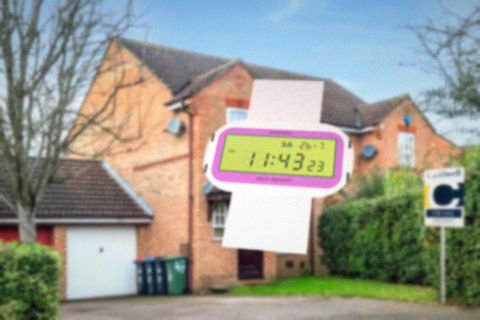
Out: {"hour": 11, "minute": 43, "second": 23}
